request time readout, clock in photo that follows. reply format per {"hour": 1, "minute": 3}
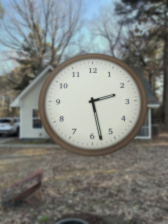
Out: {"hour": 2, "minute": 28}
